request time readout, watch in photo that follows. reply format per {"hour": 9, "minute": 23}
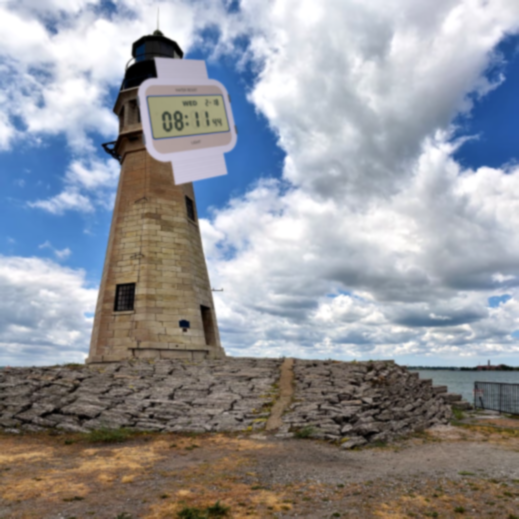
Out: {"hour": 8, "minute": 11}
